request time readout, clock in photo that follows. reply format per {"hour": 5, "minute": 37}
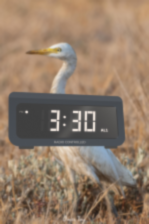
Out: {"hour": 3, "minute": 30}
